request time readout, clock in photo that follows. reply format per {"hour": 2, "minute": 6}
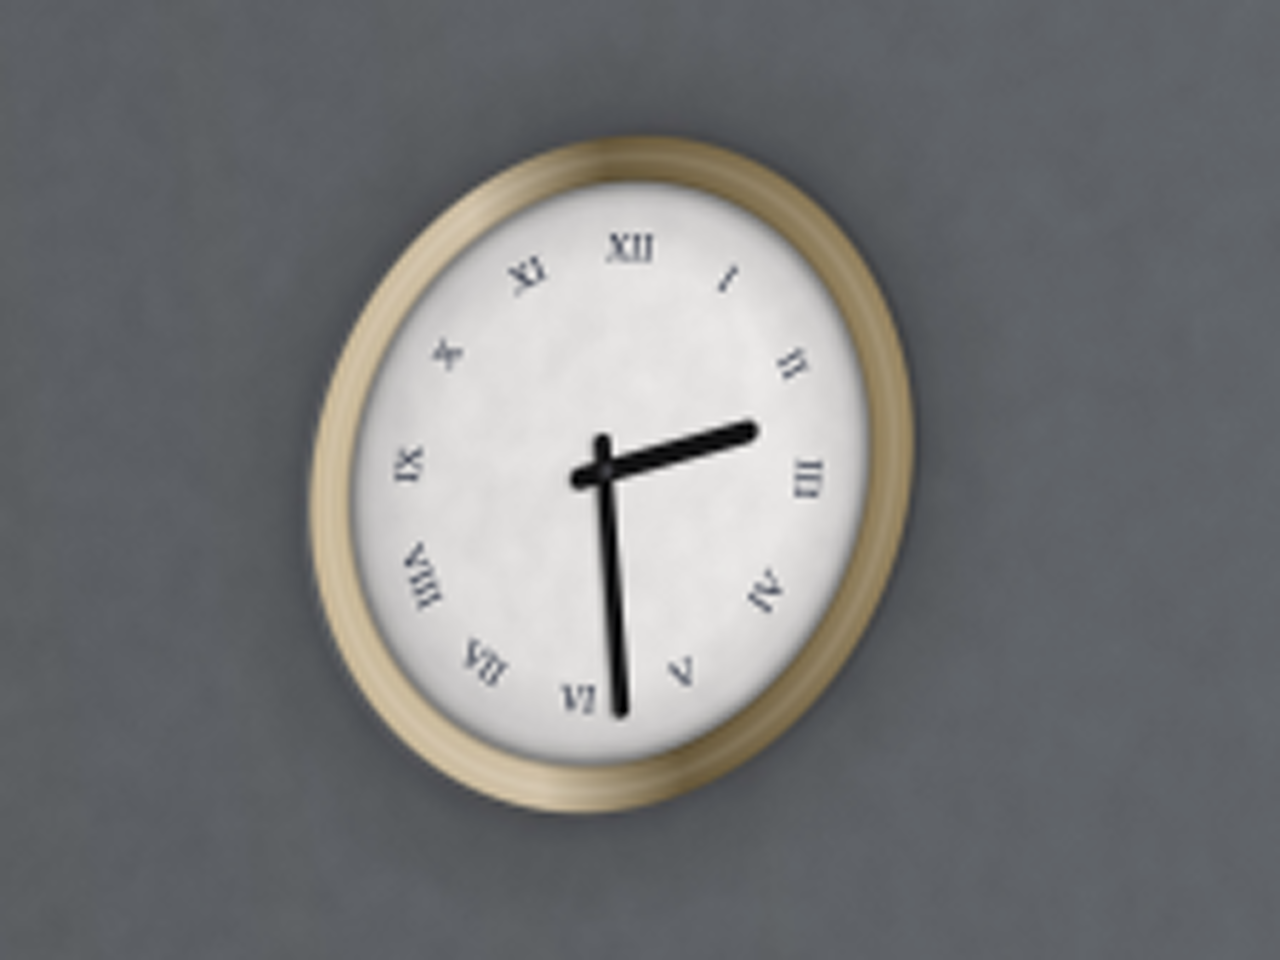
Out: {"hour": 2, "minute": 28}
